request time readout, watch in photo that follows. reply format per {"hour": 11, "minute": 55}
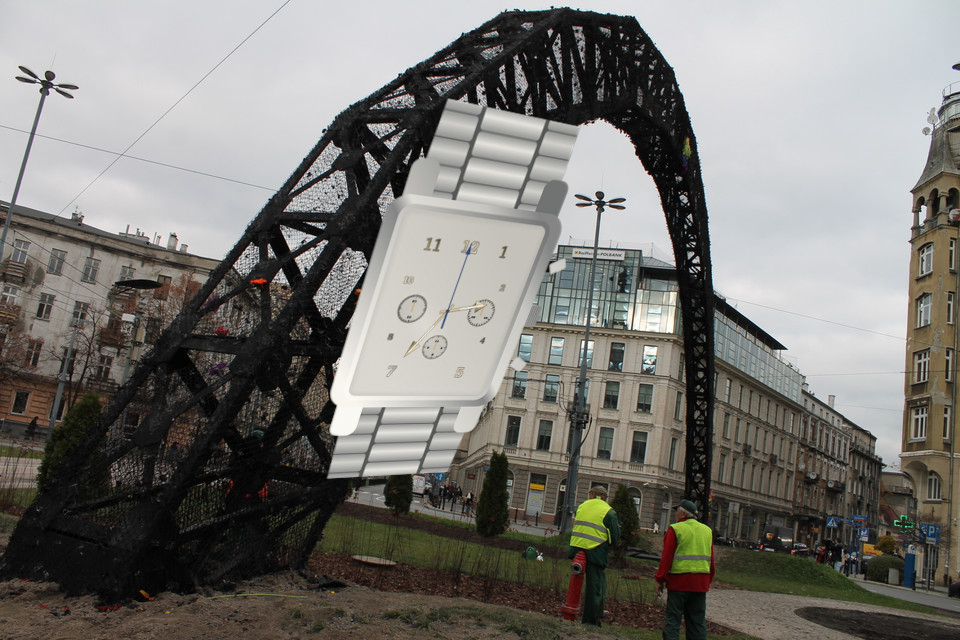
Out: {"hour": 2, "minute": 35}
